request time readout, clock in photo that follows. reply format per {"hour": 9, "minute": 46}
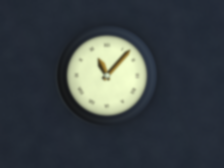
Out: {"hour": 11, "minute": 7}
